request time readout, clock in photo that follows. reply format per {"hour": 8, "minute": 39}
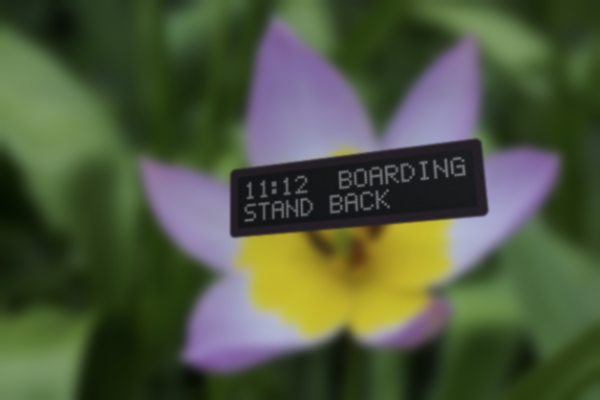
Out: {"hour": 11, "minute": 12}
